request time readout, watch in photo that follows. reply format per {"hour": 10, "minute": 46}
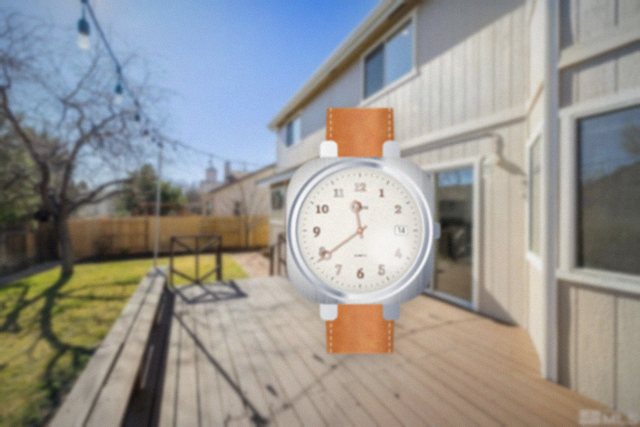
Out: {"hour": 11, "minute": 39}
